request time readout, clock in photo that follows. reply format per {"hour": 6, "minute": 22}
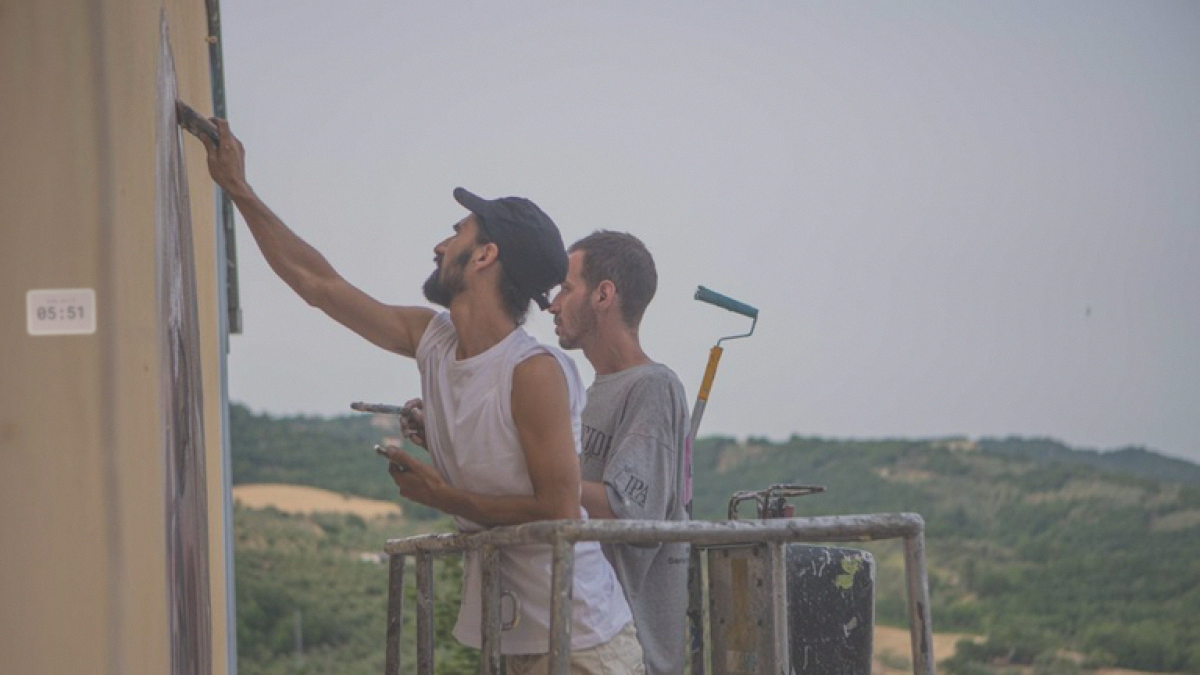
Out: {"hour": 5, "minute": 51}
